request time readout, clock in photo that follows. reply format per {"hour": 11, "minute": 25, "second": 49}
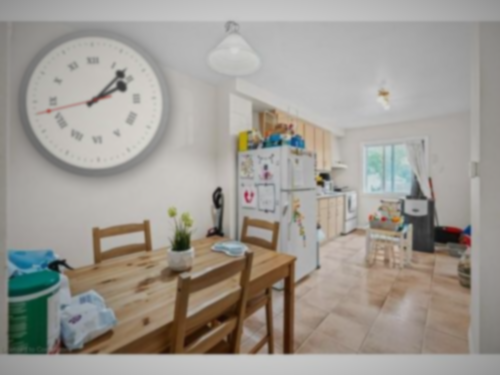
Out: {"hour": 2, "minute": 7, "second": 43}
